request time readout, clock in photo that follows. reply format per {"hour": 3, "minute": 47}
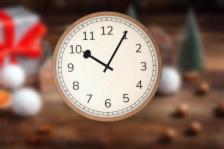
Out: {"hour": 10, "minute": 5}
